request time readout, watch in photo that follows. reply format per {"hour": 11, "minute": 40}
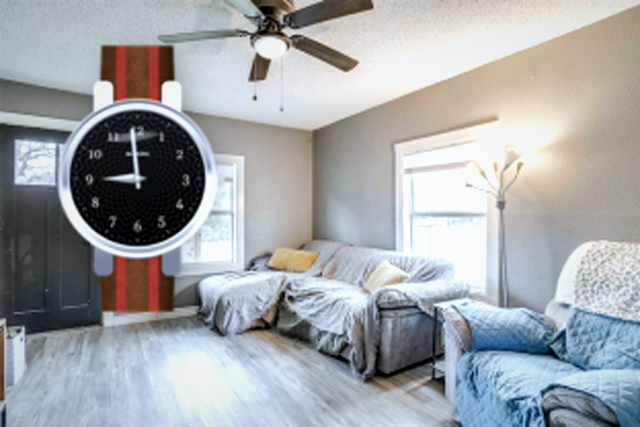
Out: {"hour": 8, "minute": 59}
